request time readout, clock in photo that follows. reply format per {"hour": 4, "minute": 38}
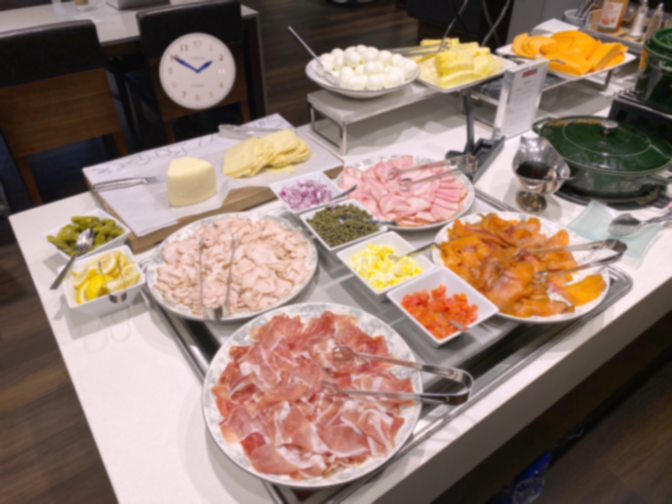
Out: {"hour": 1, "minute": 50}
